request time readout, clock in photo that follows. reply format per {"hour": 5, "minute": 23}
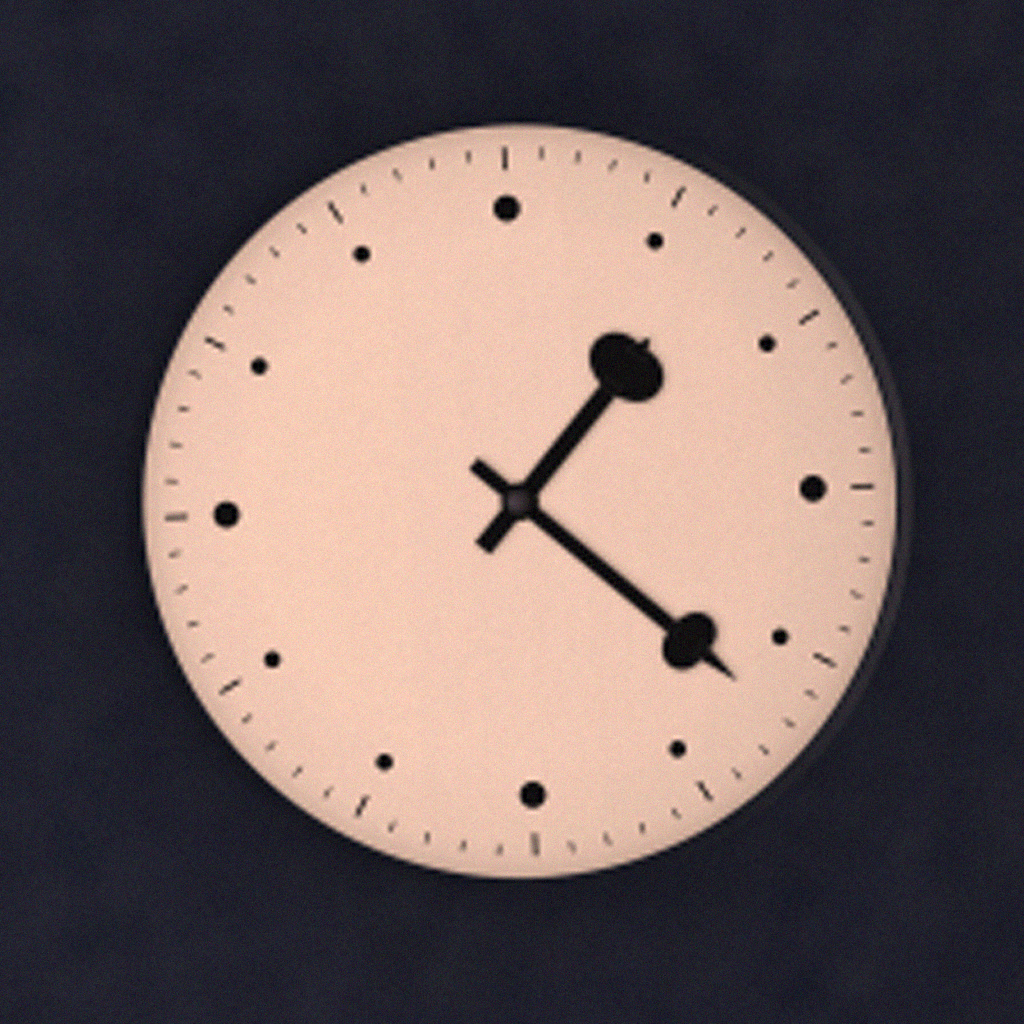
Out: {"hour": 1, "minute": 22}
